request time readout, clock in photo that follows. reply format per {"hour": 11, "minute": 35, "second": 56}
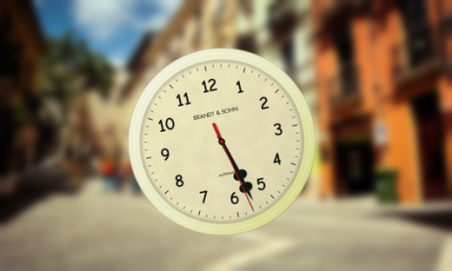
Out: {"hour": 5, "minute": 27, "second": 28}
